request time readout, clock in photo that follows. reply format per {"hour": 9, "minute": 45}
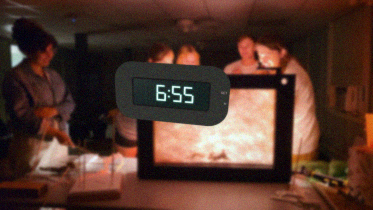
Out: {"hour": 6, "minute": 55}
